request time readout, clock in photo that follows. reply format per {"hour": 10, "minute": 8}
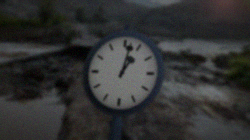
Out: {"hour": 1, "minute": 2}
